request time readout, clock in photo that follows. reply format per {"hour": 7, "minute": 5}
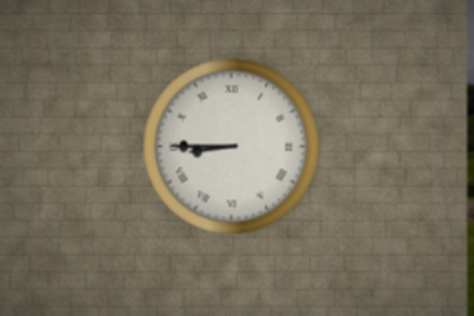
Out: {"hour": 8, "minute": 45}
